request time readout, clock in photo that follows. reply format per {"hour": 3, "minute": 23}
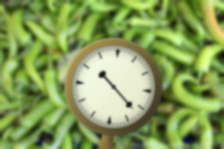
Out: {"hour": 10, "minute": 22}
